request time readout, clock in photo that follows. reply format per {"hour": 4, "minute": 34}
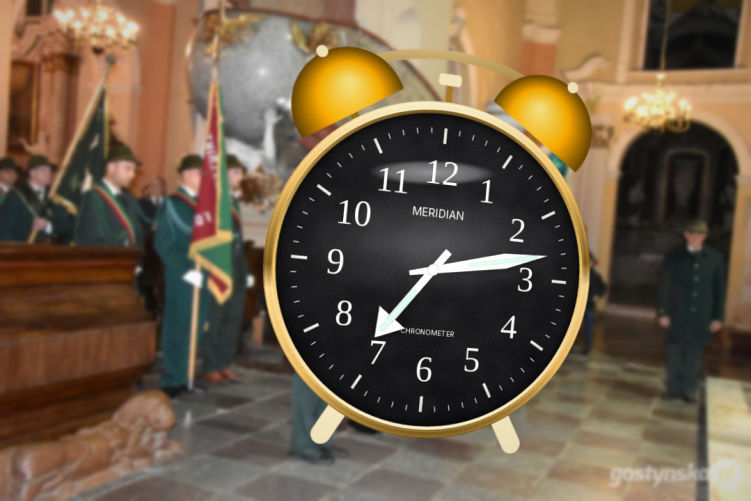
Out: {"hour": 7, "minute": 13}
